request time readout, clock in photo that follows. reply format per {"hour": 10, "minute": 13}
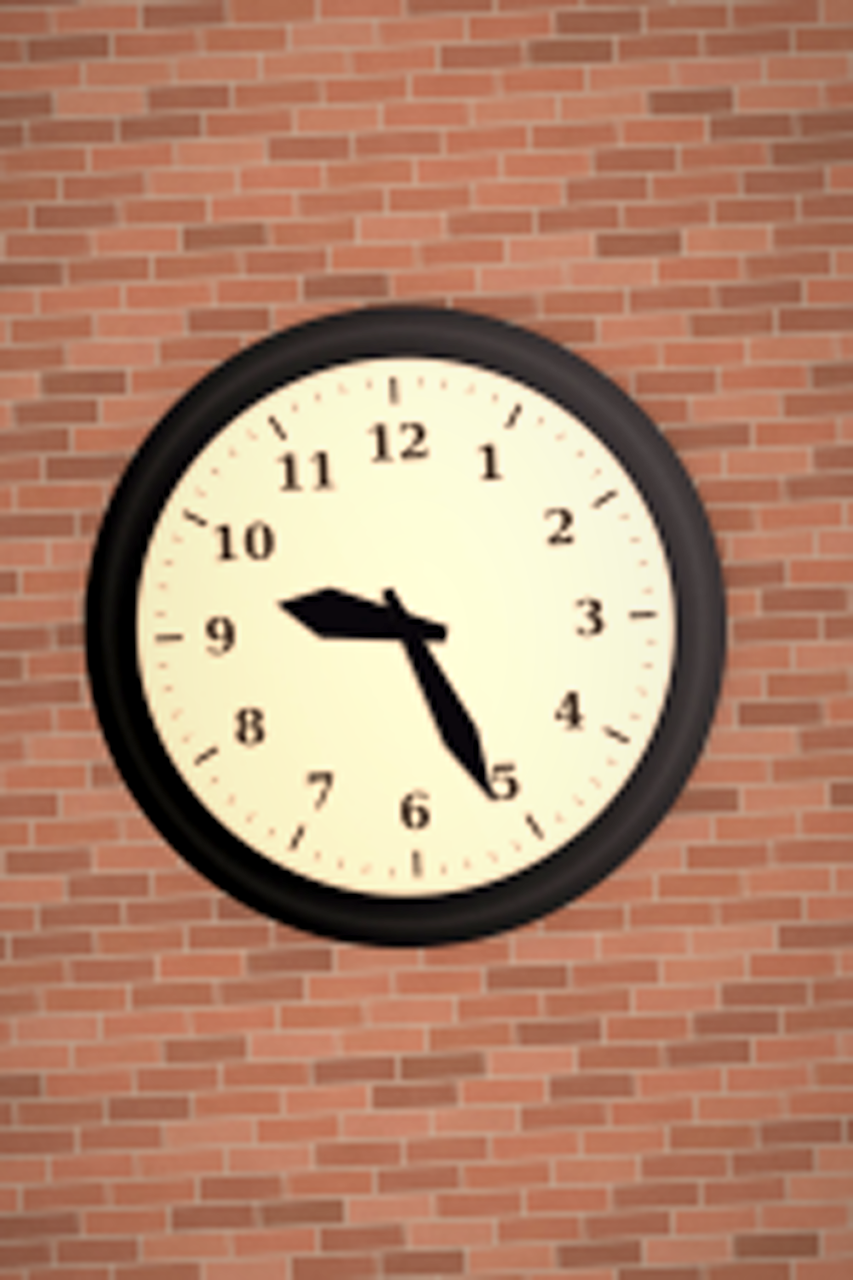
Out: {"hour": 9, "minute": 26}
